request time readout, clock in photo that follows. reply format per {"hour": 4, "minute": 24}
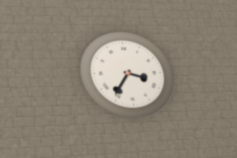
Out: {"hour": 3, "minute": 36}
